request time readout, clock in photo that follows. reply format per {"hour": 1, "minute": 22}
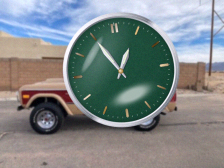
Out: {"hour": 12, "minute": 55}
